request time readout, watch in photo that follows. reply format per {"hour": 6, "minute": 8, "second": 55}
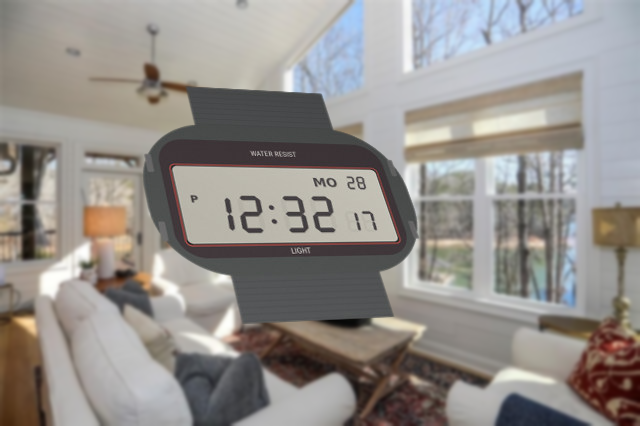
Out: {"hour": 12, "minute": 32, "second": 17}
